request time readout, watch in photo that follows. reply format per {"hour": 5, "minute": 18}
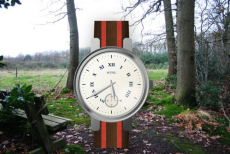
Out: {"hour": 5, "minute": 40}
